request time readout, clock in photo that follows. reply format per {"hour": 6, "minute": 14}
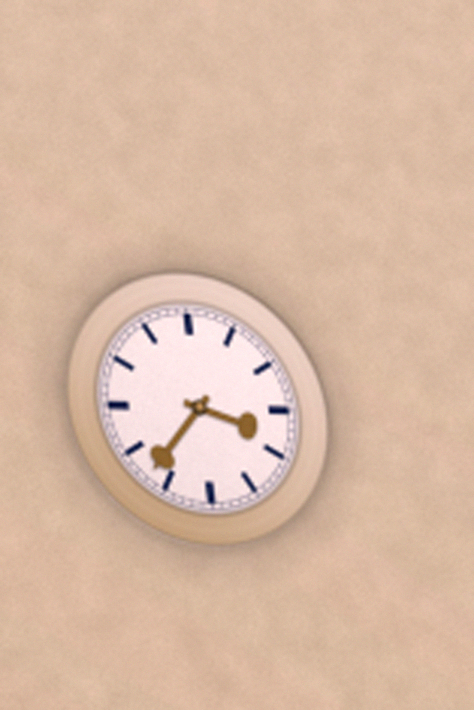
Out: {"hour": 3, "minute": 37}
